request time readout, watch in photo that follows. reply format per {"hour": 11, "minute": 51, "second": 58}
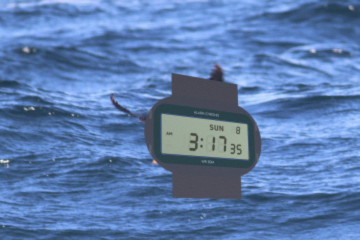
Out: {"hour": 3, "minute": 17, "second": 35}
